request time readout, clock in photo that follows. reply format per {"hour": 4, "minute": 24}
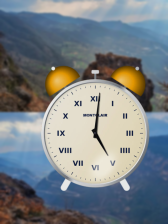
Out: {"hour": 5, "minute": 1}
